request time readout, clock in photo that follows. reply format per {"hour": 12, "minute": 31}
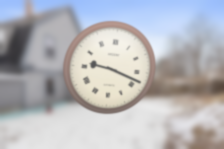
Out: {"hour": 9, "minute": 18}
